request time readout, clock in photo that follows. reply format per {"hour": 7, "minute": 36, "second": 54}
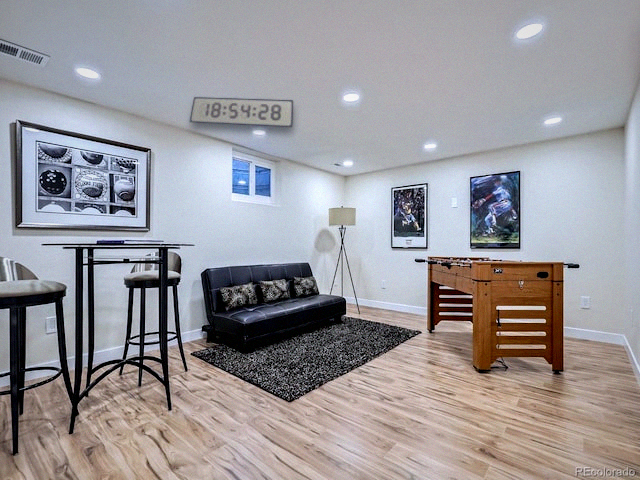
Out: {"hour": 18, "minute": 54, "second": 28}
